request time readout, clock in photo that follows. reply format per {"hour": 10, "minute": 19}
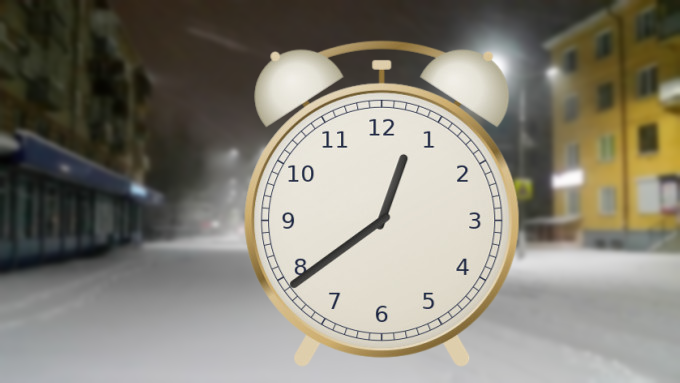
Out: {"hour": 12, "minute": 39}
